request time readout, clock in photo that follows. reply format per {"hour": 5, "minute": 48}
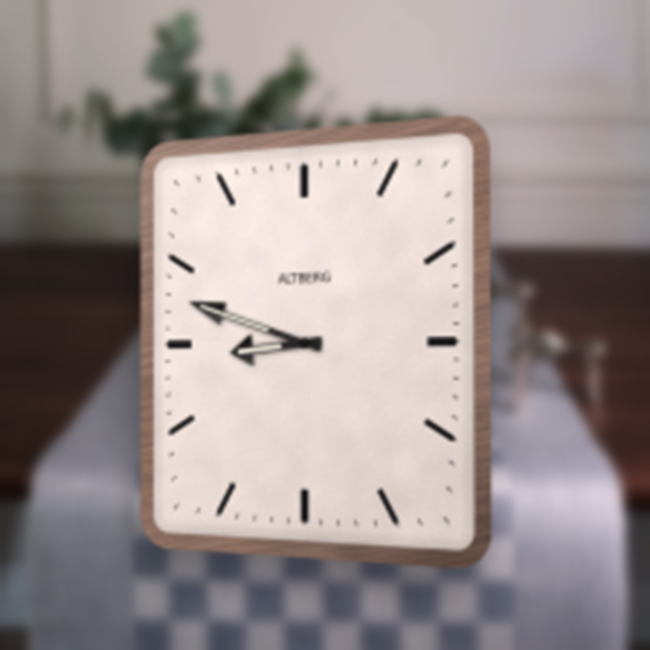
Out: {"hour": 8, "minute": 48}
